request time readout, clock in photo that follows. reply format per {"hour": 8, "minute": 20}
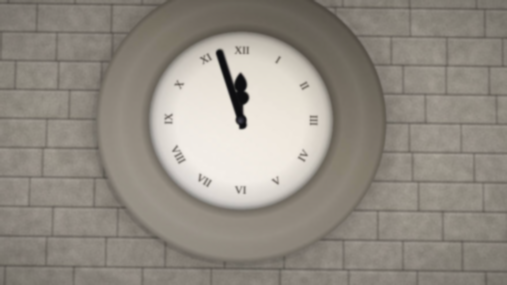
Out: {"hour": 11, "minute": 57}
